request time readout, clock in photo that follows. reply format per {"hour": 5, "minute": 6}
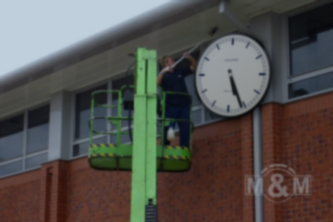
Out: {"hour": 5, "minute": 26}
